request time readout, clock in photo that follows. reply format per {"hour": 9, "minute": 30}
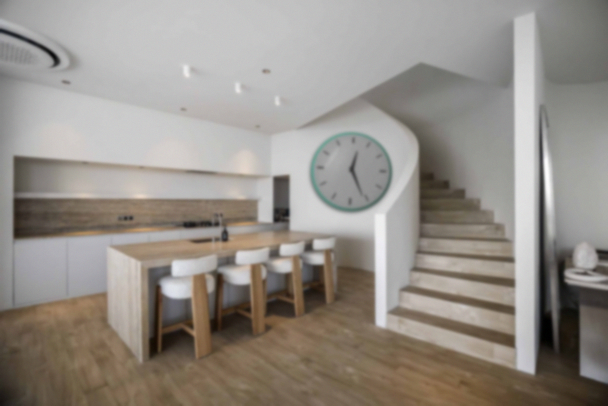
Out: {"hour": 12, "minute": 26}
